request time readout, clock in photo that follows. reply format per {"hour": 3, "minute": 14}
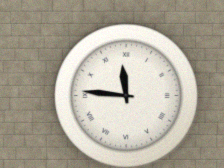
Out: {"hour": 11, "minute": 46}
